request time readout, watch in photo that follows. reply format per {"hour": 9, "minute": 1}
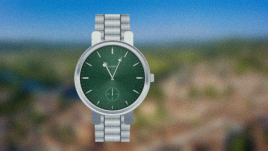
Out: {"hour": 11, "minute": 4}
